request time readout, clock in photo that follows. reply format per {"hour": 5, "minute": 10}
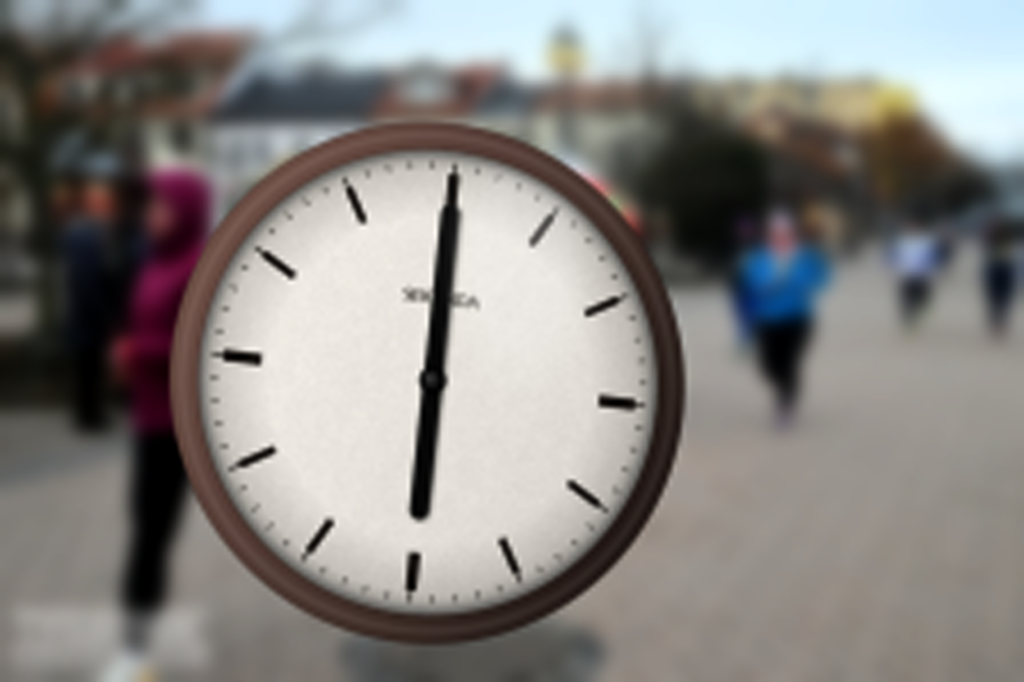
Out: {"hour": 6, "minute": 0}
